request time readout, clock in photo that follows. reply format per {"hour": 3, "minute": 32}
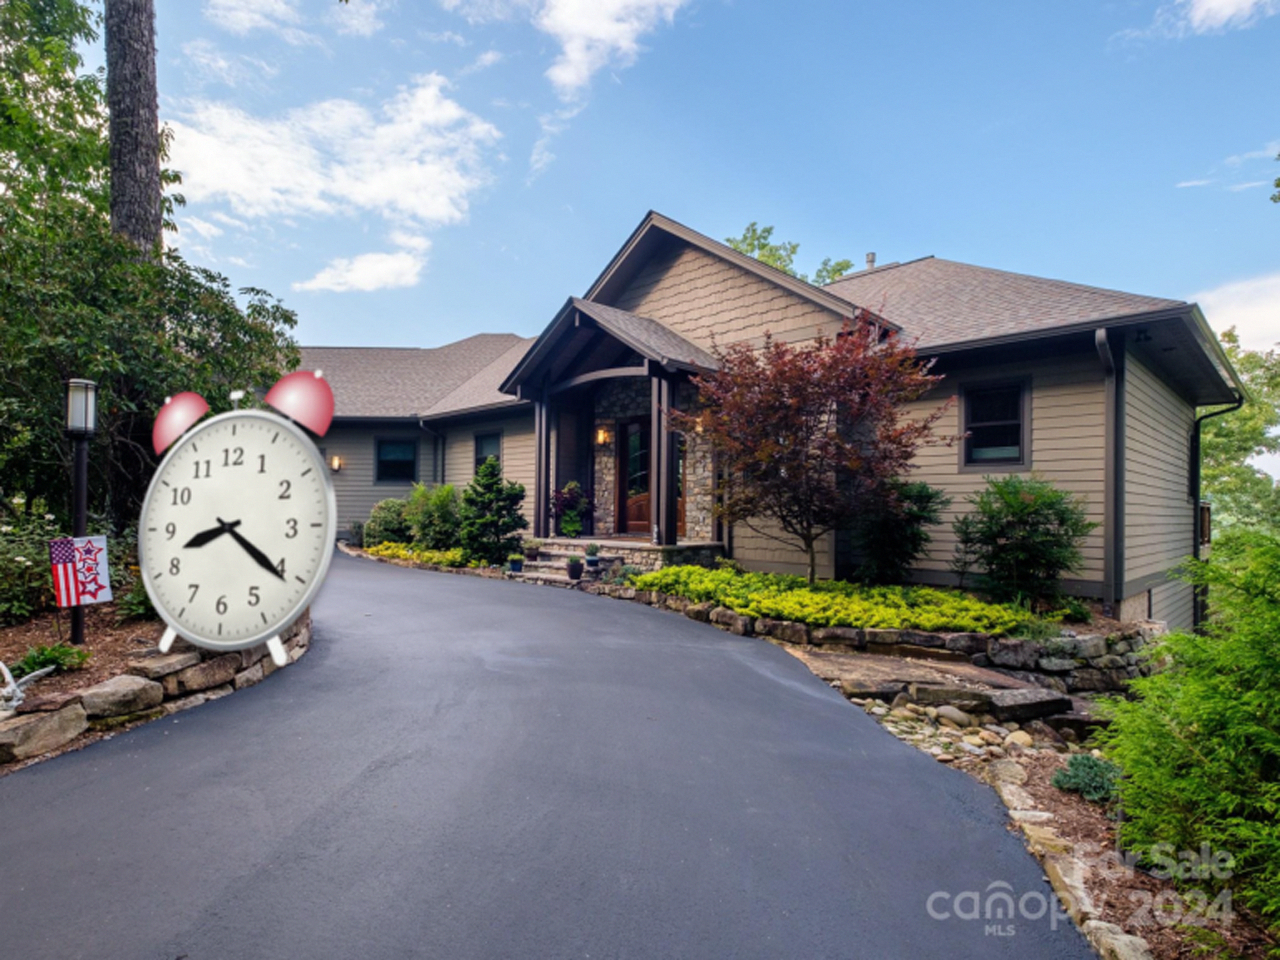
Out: {"hour": 8, "minute": 21}
